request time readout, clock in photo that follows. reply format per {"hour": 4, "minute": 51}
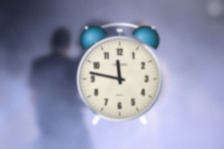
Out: {"hour": 11, "minute": 47}
